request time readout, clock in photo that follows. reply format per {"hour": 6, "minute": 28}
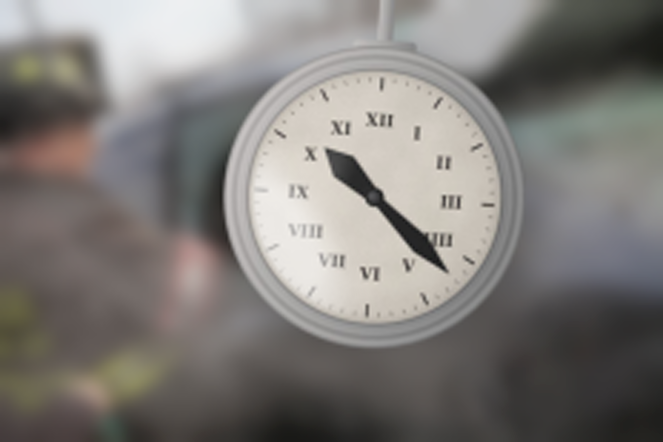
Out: {"hour": 10, "minute": 22}
